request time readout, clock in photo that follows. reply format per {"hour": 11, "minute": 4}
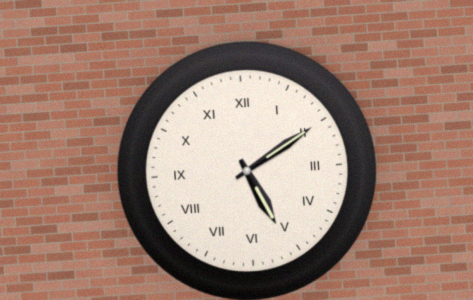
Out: {"hour": 5, "minute": 10}
